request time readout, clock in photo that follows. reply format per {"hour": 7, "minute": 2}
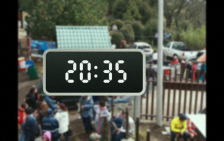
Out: {"hour": 20, "minute": 35}
